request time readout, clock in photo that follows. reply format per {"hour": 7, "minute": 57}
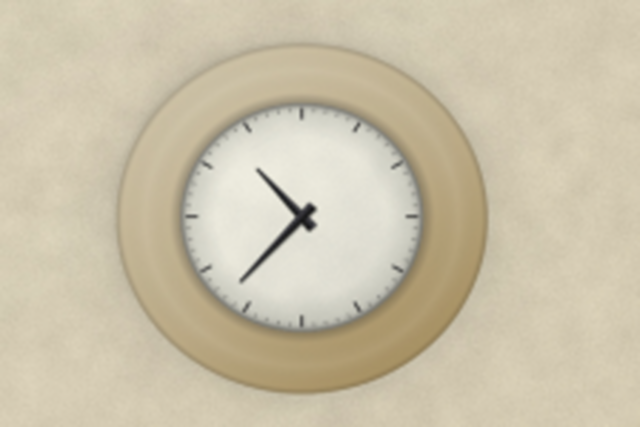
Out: {"hour": 10, "minute": 37}
